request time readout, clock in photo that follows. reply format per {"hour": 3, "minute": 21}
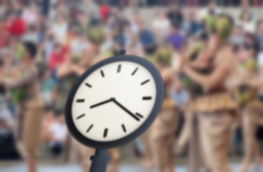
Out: {"hour": 8, "minute": 21}
